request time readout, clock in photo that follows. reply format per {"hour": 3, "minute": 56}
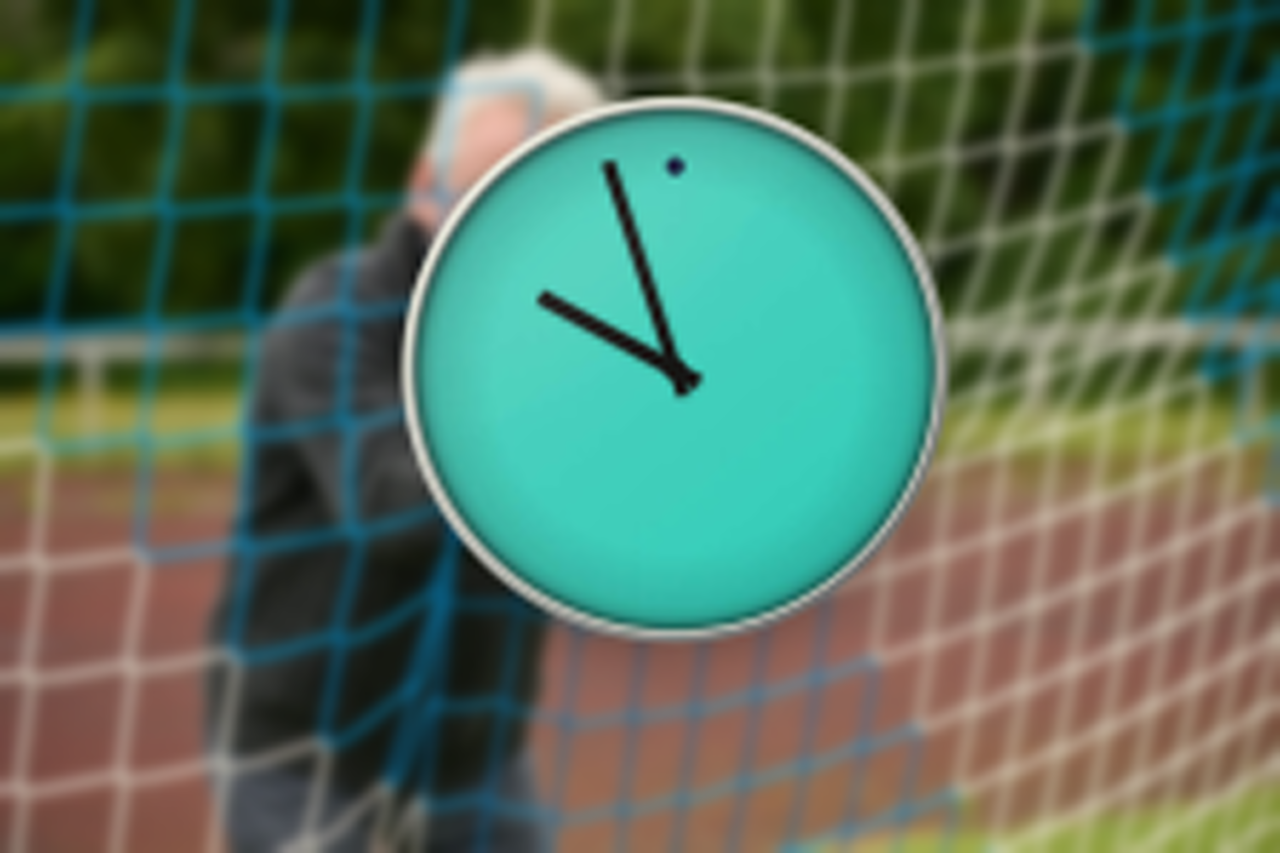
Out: {"hour": 9, "minute": 57}
